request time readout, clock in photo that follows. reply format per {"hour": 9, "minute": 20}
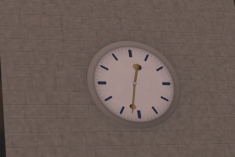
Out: {"hour": 12, "minute": 32}
